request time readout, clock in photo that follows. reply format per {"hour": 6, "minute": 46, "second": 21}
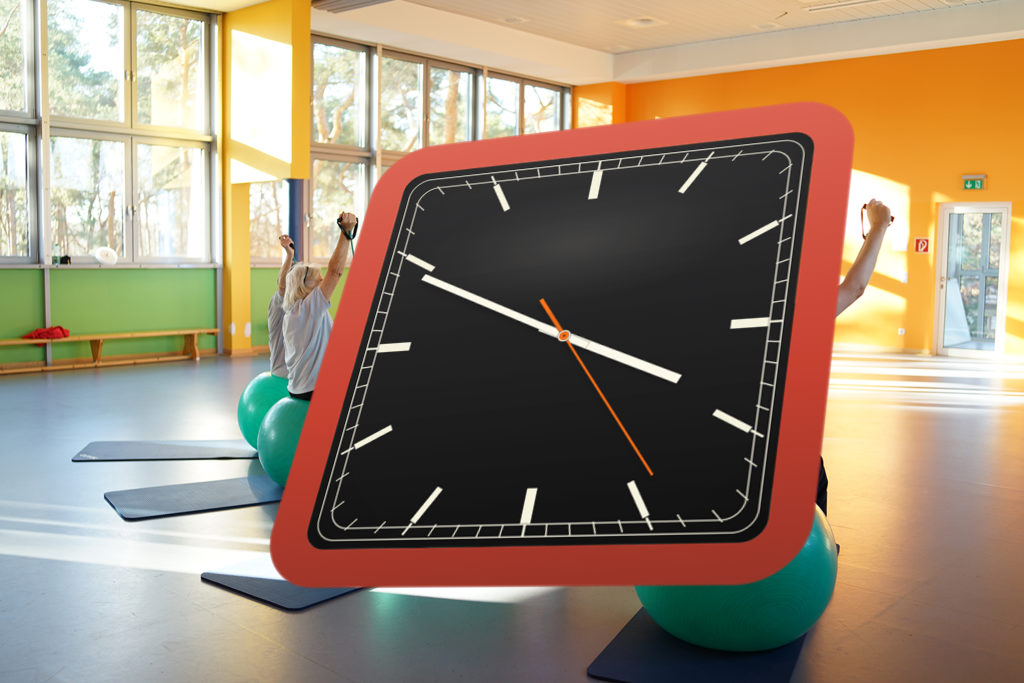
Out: {"hour": 3, "minute": 49, "second": 24}
